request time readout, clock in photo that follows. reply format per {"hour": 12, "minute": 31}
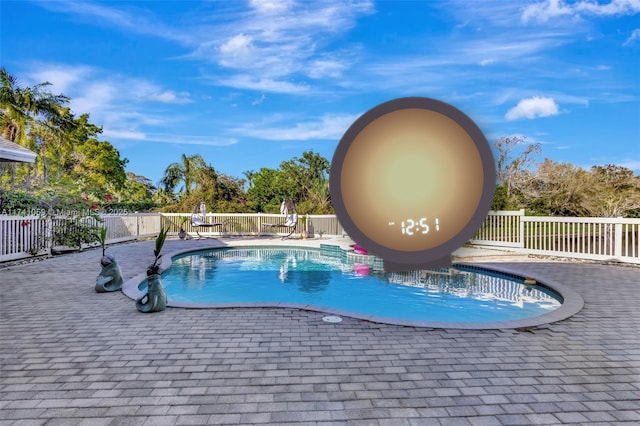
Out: {"hour": 12, "minute": 51}
